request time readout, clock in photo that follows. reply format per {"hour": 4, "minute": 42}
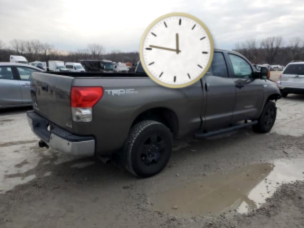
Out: {"hour": 11, "minute": 46}
